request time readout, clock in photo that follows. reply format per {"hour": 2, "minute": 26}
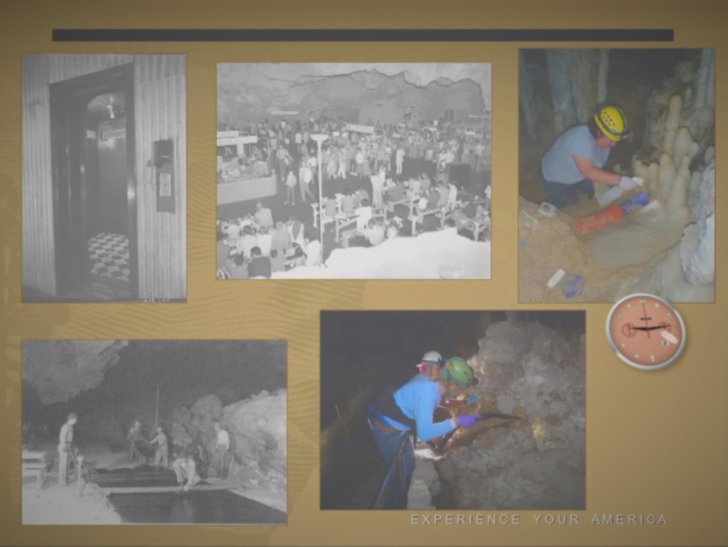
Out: {"hour": 9, "minute": 14}
